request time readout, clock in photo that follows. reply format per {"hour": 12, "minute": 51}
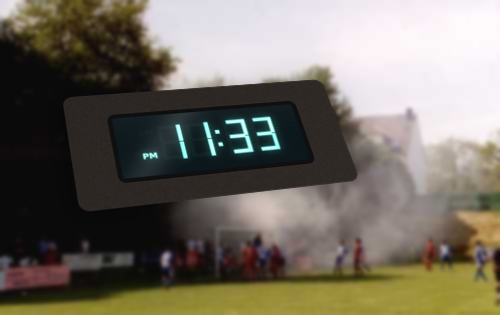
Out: {"hour": 11, "minute": 33}
